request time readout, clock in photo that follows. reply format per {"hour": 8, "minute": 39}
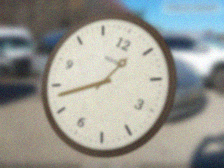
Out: {"hour": 12, "minute": 38}
